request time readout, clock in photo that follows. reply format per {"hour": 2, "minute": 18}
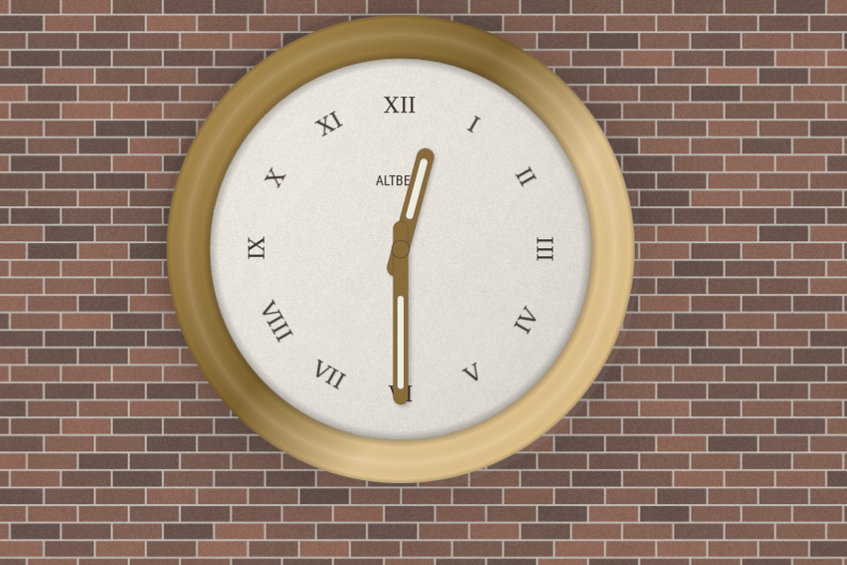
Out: {"hour": 12, "minute": 30}
